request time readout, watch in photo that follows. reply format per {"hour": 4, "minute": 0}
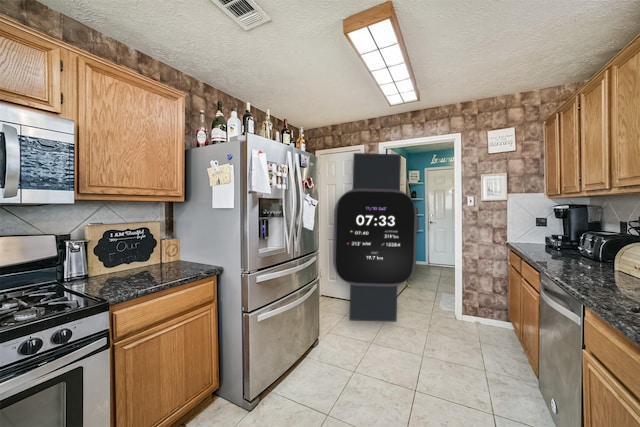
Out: {"hour": 7, "minute": 33}
